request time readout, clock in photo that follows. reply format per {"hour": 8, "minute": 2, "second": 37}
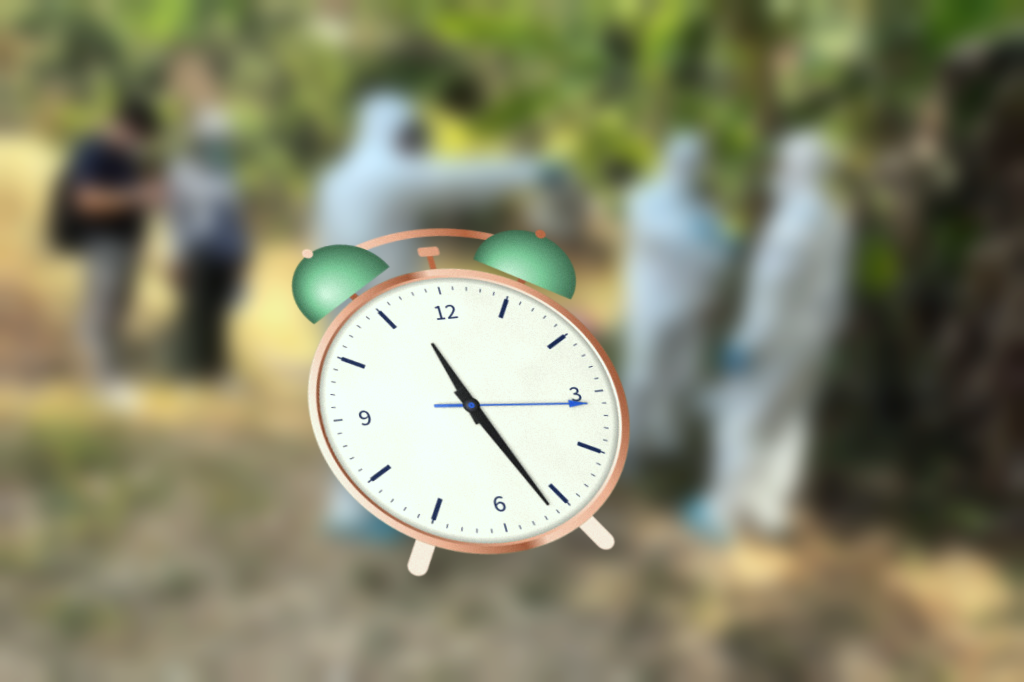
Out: {"hour": 11, "minute": 26, "second": 16}
